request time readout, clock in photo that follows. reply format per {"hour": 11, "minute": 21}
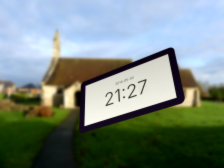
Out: {"hour": 21, "minute": 27}
